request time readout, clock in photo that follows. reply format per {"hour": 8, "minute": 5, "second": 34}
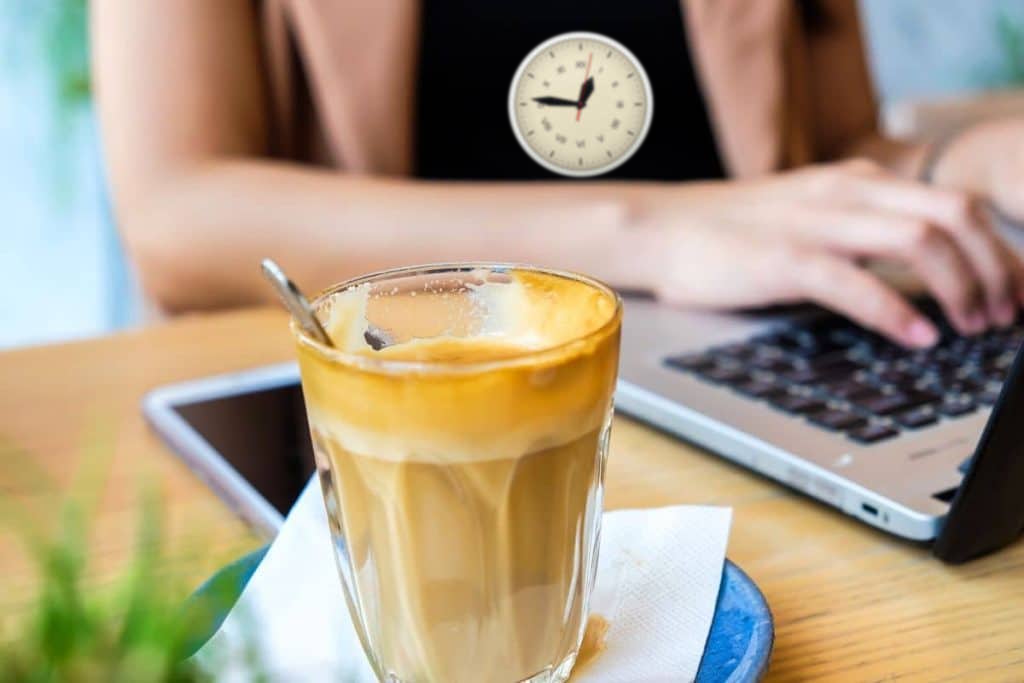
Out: {"hour": 12, "minute": 46, "second": 2}
